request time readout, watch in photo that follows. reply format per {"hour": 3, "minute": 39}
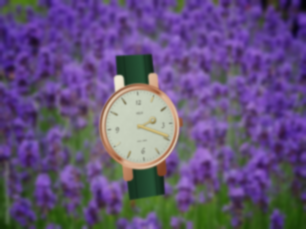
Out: {"hour": 2, "minute": 19}
